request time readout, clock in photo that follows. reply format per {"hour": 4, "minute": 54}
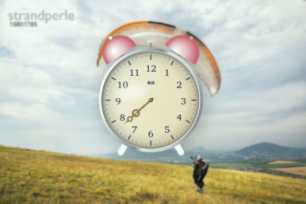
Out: {"hour": 7, "minute": 38}
